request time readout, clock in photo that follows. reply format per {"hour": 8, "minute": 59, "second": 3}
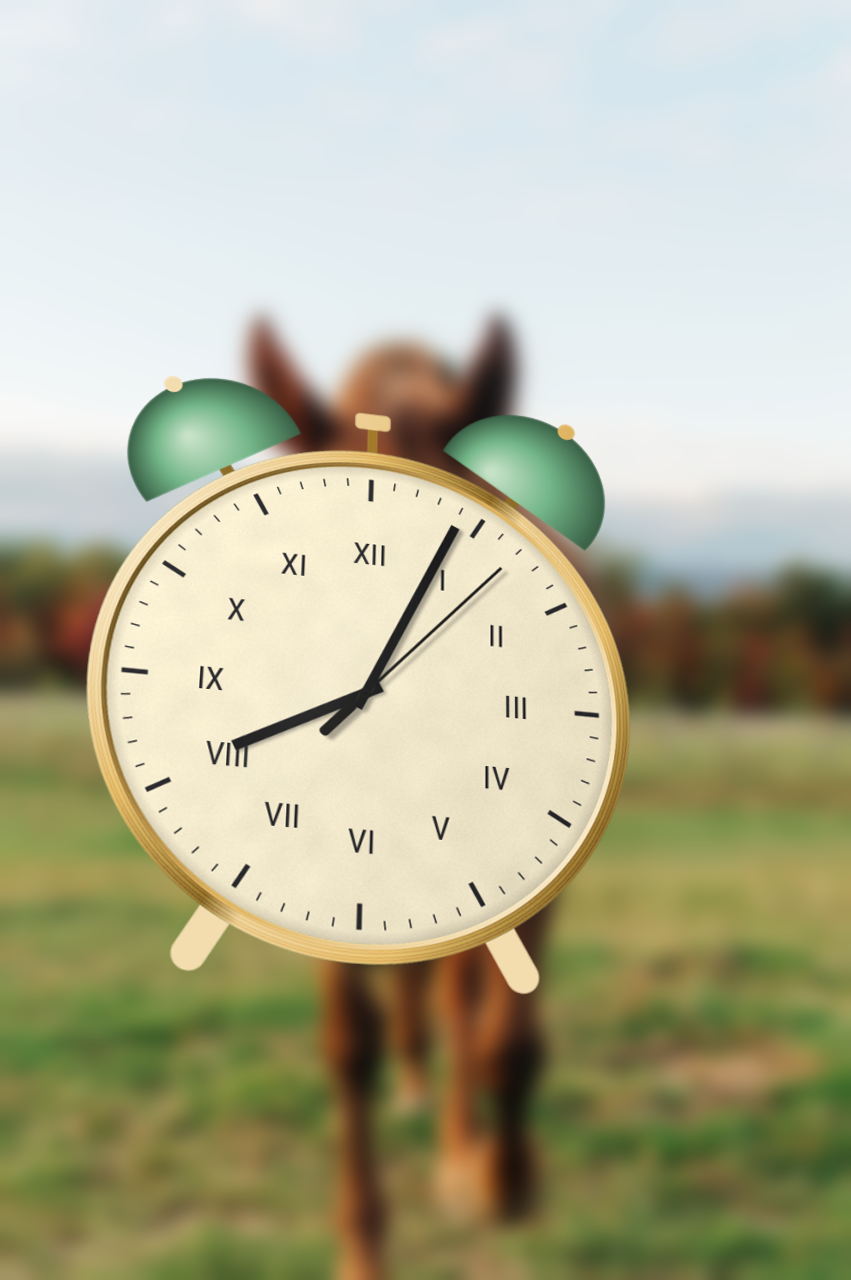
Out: {"hour": 8, "minute": 4, "second": 7}
